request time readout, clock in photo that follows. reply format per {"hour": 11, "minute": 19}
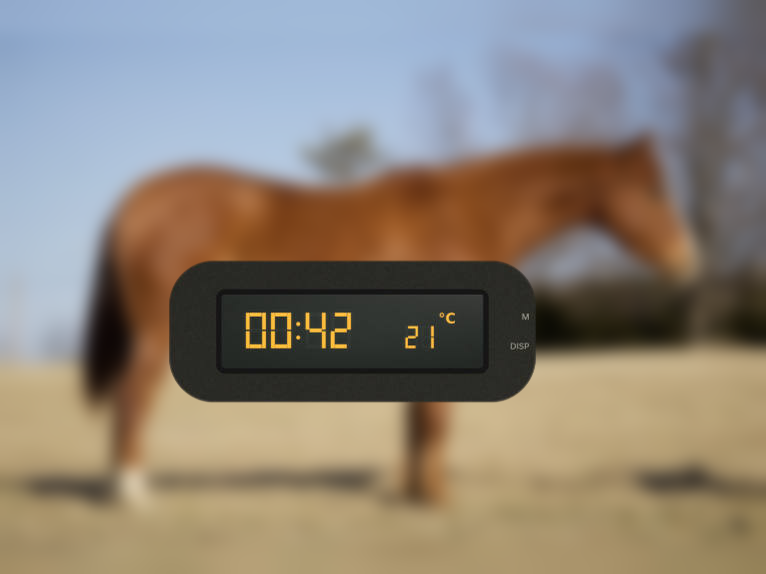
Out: {"hour": 0, "minute": 42}
